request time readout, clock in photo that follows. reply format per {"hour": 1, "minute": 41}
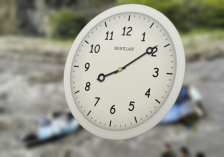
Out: {"hour": 8, "minute": 9}
